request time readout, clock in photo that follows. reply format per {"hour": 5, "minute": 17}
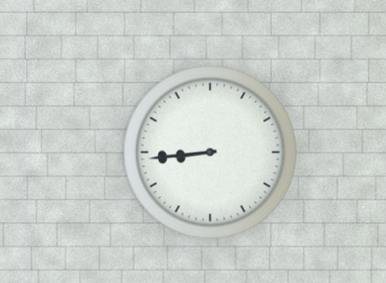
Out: {"hour": 8, "minute": 44}
